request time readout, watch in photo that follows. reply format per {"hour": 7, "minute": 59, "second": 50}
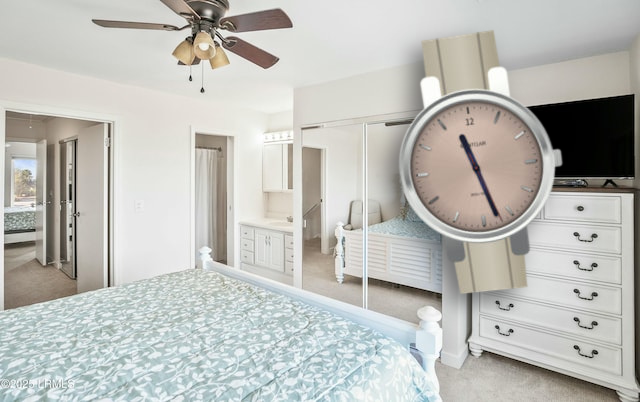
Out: {"hour": 11, "minute": 27, "second": 27}
